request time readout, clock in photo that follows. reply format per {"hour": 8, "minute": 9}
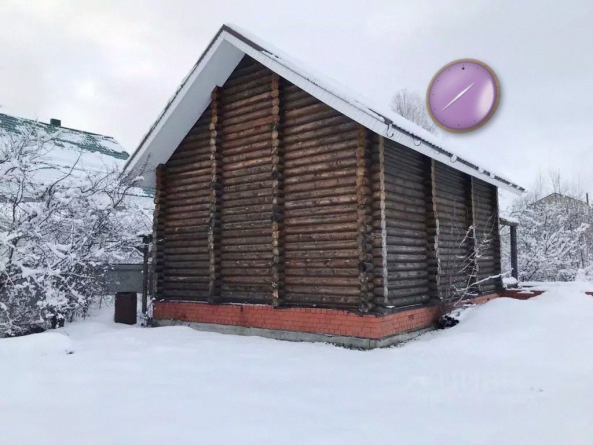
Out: {"hour": 1, "minute": 38}
